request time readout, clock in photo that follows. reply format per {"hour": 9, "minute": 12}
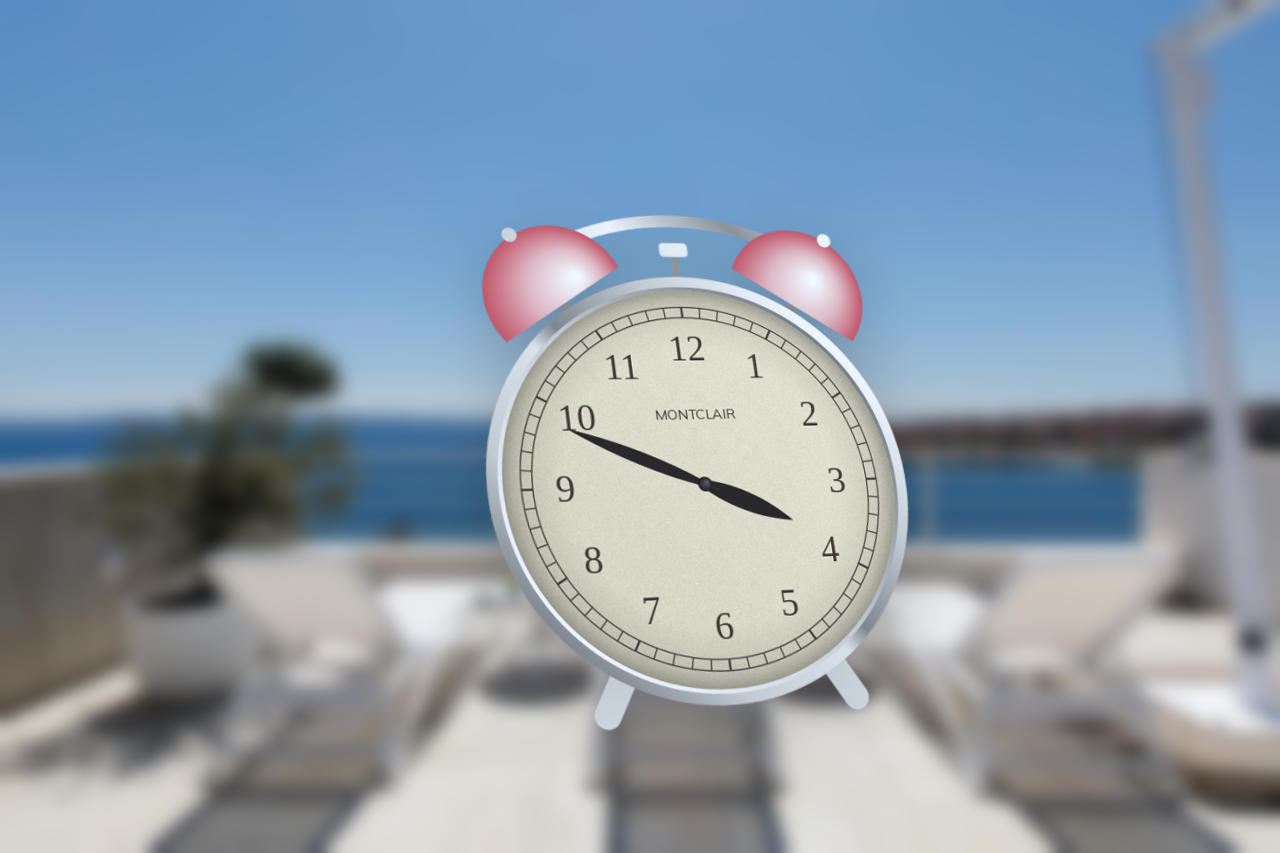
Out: {"hour": 3, "minute": 49}
